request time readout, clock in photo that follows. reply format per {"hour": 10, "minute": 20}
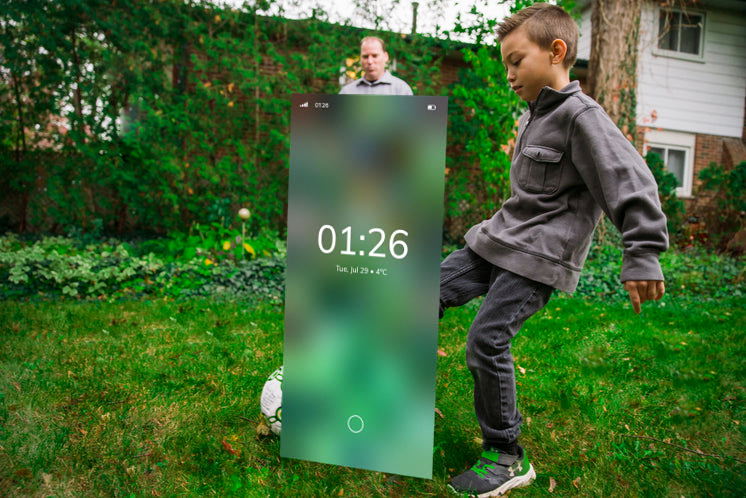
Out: {"hour": 1, "minute": 26}
